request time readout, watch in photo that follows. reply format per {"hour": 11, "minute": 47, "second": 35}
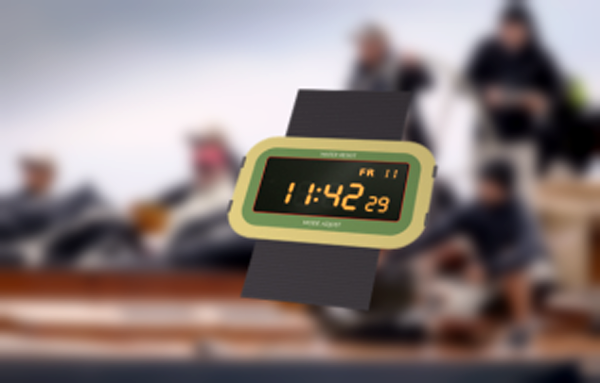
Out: {"hour": 11, "minute": 42, "second": 29}
